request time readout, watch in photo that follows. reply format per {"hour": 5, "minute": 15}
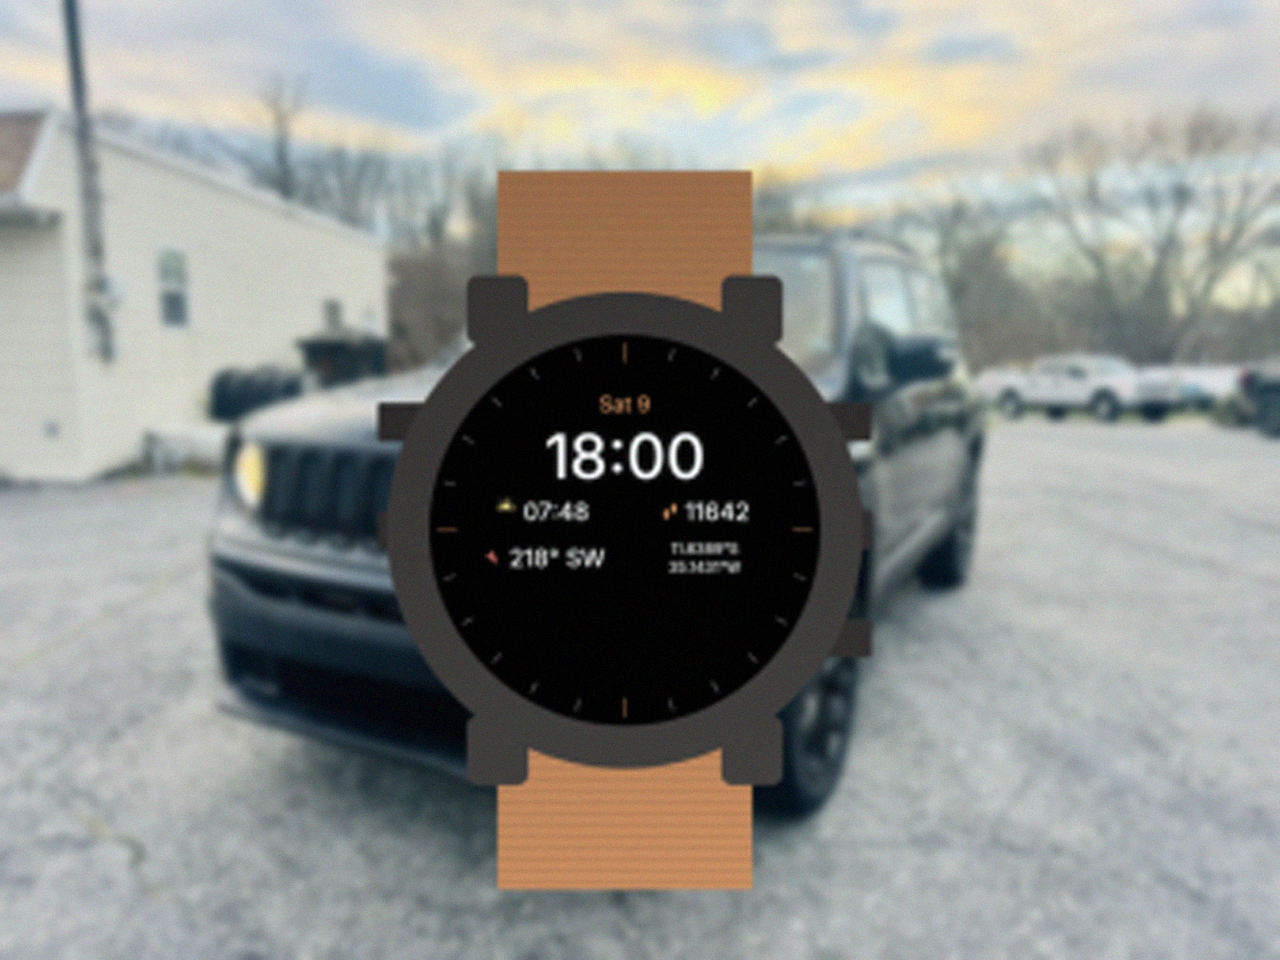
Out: {"hour": 18, "minute": 0}
